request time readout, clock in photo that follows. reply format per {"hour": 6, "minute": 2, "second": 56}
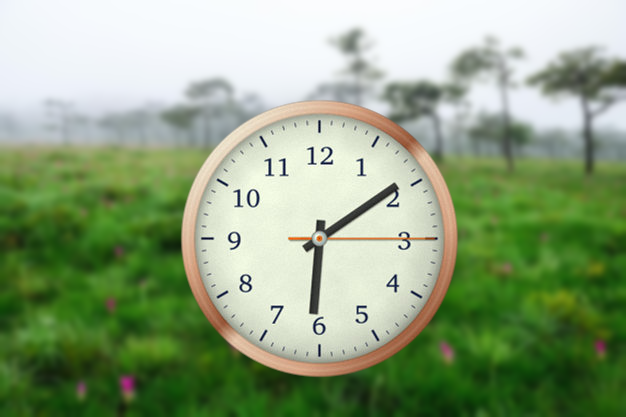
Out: {"hour": 6, "minute": 9, "second": 15}
